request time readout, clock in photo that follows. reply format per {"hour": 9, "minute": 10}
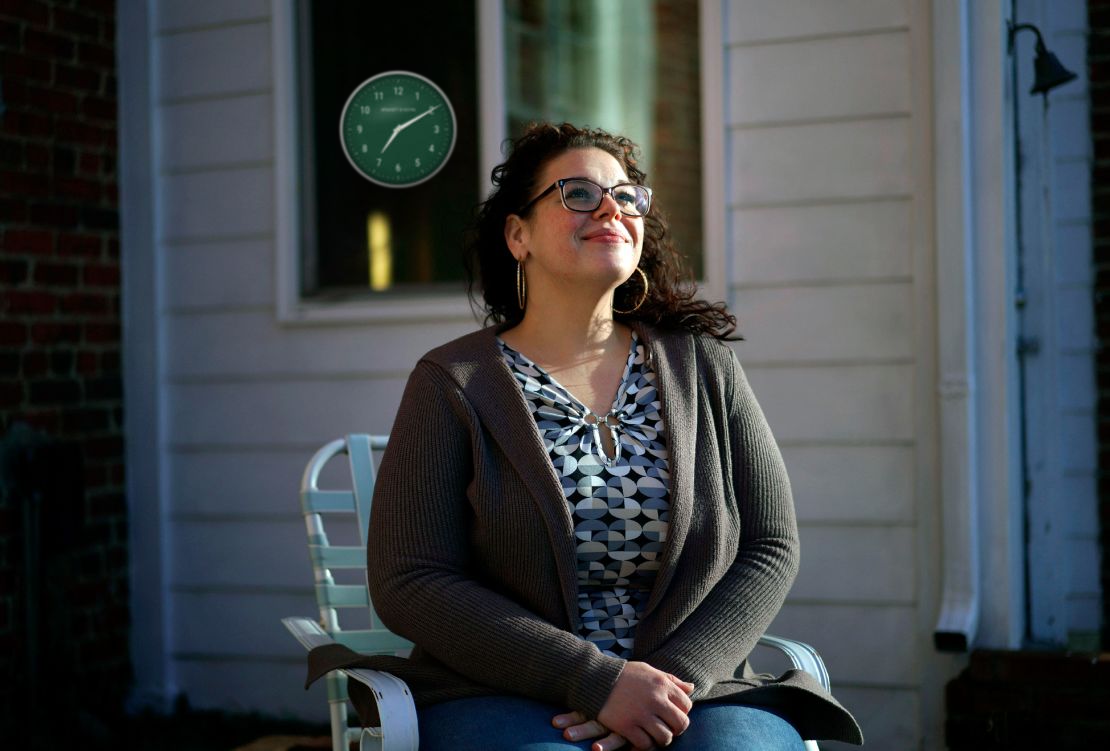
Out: {"hour": 7, "minute": 10}
